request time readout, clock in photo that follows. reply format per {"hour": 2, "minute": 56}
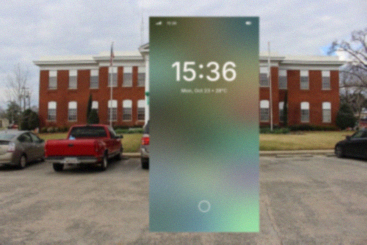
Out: {"hour": 15, "minute": 36}
